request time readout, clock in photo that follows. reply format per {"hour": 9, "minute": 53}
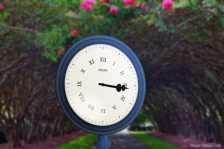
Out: {"hour": 3, "minute": 16}
